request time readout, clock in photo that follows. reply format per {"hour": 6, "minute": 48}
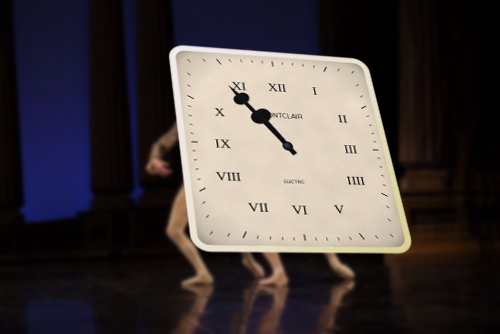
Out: {"hour": 10, "minute": 54}
